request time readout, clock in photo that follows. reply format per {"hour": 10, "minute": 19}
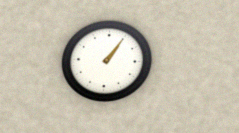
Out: {"hour": 1, "minute": 5}
